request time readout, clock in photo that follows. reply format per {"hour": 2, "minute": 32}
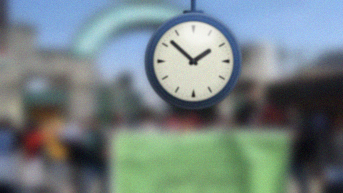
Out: {"hour": 1, "minute": 52}
